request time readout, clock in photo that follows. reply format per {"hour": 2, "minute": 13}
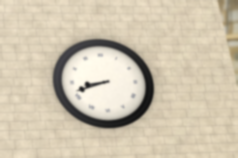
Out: {"hour": 8, "minute": 42}
